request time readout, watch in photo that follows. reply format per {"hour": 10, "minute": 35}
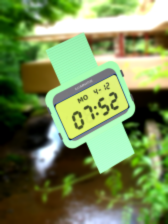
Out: {"hour": 7, "minute": 52}
